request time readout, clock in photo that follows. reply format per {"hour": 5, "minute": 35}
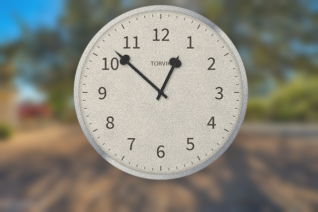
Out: {"hour": 12, "minute": 52}
